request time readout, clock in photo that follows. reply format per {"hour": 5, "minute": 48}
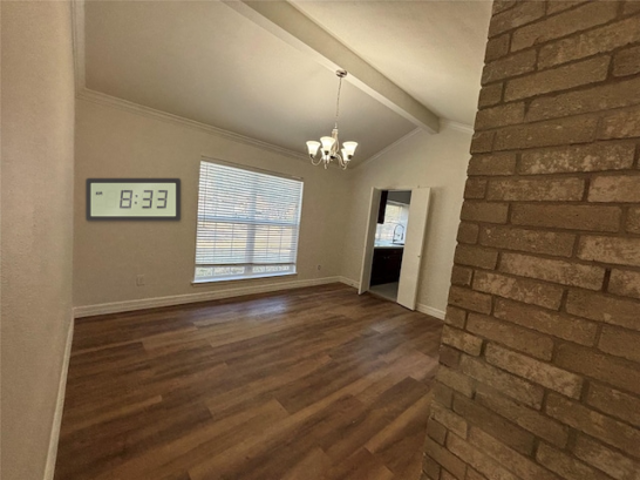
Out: {"hour": 8, "minute": 33}
